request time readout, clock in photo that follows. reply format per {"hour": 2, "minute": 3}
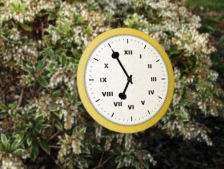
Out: {"hour": 6, "minute": 55}
